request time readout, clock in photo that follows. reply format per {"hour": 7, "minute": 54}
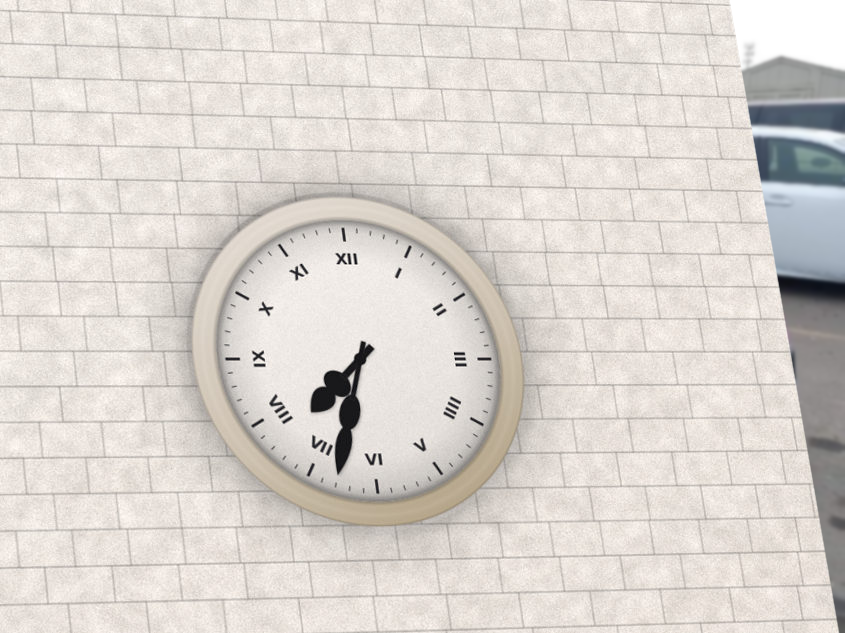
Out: {"hour": 7, "minute": 33}
